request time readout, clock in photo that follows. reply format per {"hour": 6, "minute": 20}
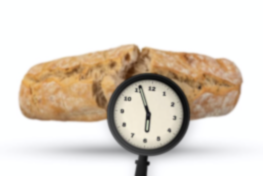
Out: {"hour": 5, "minute": 56}
